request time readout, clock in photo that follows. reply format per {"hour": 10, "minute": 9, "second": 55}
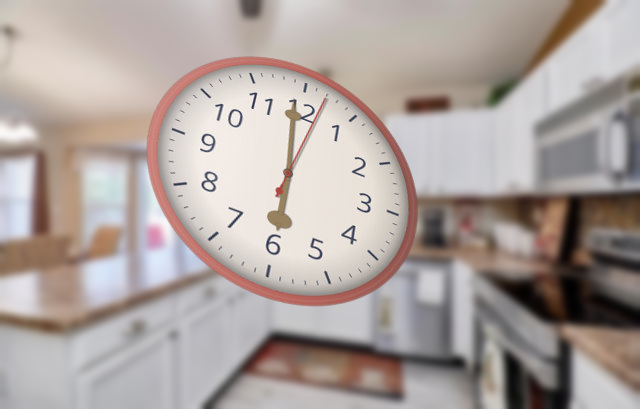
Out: {"hour": 5, "minute": 59, "second": 2}
